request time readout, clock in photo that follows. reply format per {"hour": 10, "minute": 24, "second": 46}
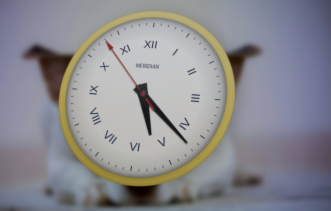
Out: {"hour": 5, "minute": 21, "second": 53}
